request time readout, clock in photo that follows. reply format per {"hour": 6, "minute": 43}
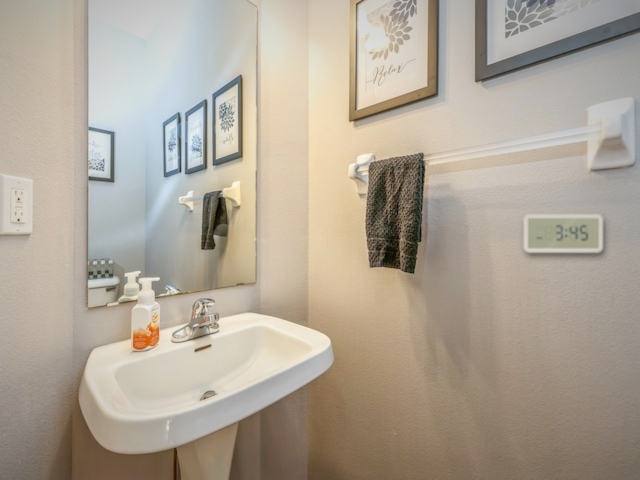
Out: {"hour": 3, "minute": 45}
